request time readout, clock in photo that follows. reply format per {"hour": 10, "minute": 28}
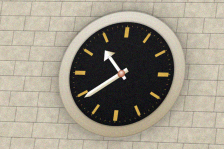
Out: {"hour": 10, "minute": 39}
